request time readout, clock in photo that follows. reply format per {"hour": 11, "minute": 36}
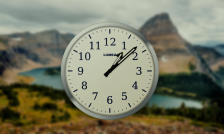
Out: {"hour": 1, "minute": 8}
